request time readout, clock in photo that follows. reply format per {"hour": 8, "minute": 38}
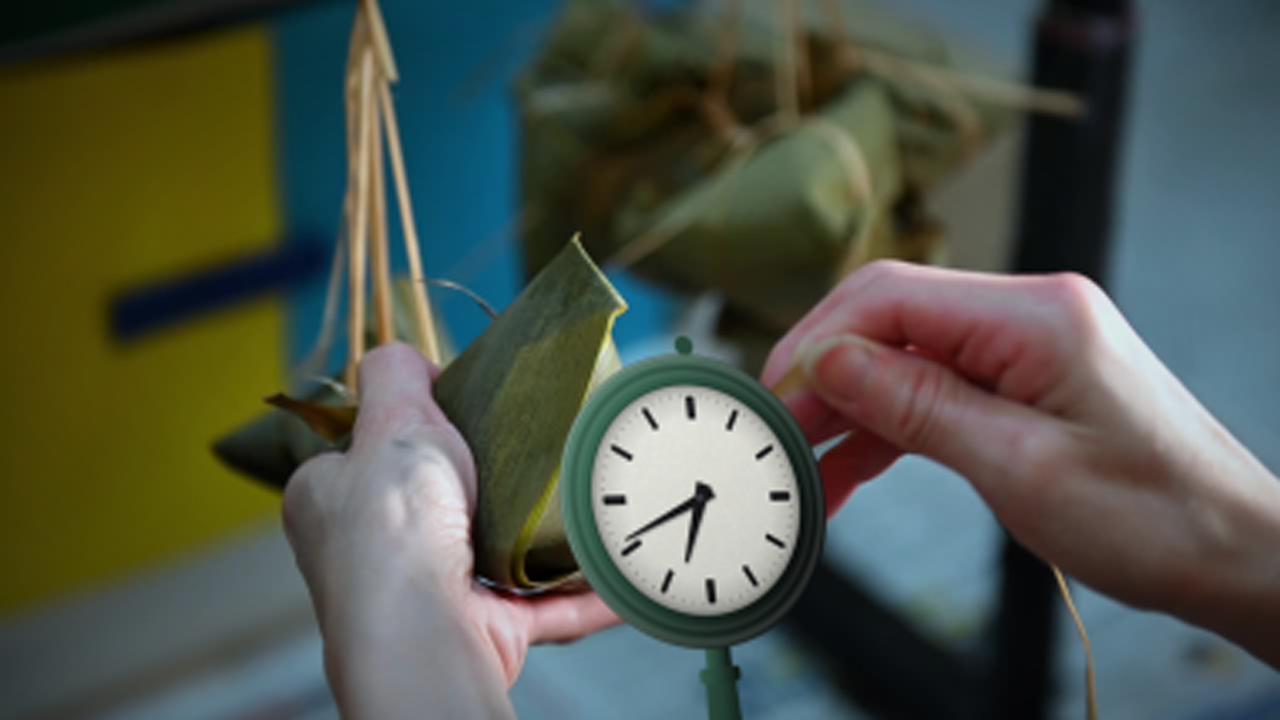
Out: {"hour": 6, "minute": 41}
